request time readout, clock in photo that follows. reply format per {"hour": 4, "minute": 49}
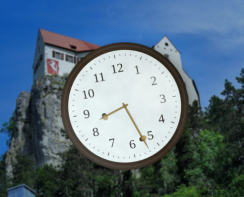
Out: {"hour": 8, "minute": 27}
